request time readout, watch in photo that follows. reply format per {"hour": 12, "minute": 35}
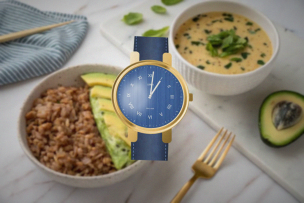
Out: {"hour": 1, "minute": 1}
